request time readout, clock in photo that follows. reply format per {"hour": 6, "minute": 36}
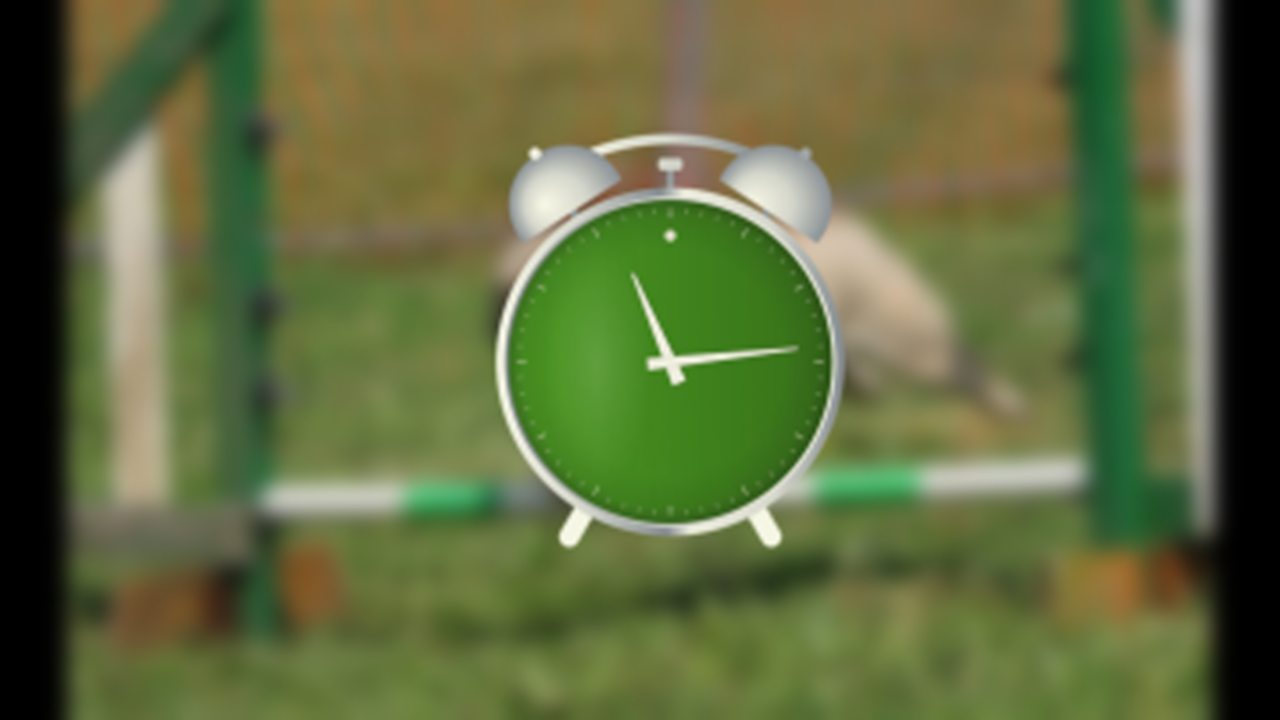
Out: {"hour": 11, "minute": 14}
